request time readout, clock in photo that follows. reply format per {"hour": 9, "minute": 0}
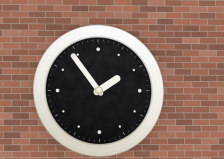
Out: {"hour": 1, "minute": 54}
